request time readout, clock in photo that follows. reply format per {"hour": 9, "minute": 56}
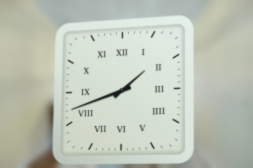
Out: {"hour": 1, "minute": 42}
